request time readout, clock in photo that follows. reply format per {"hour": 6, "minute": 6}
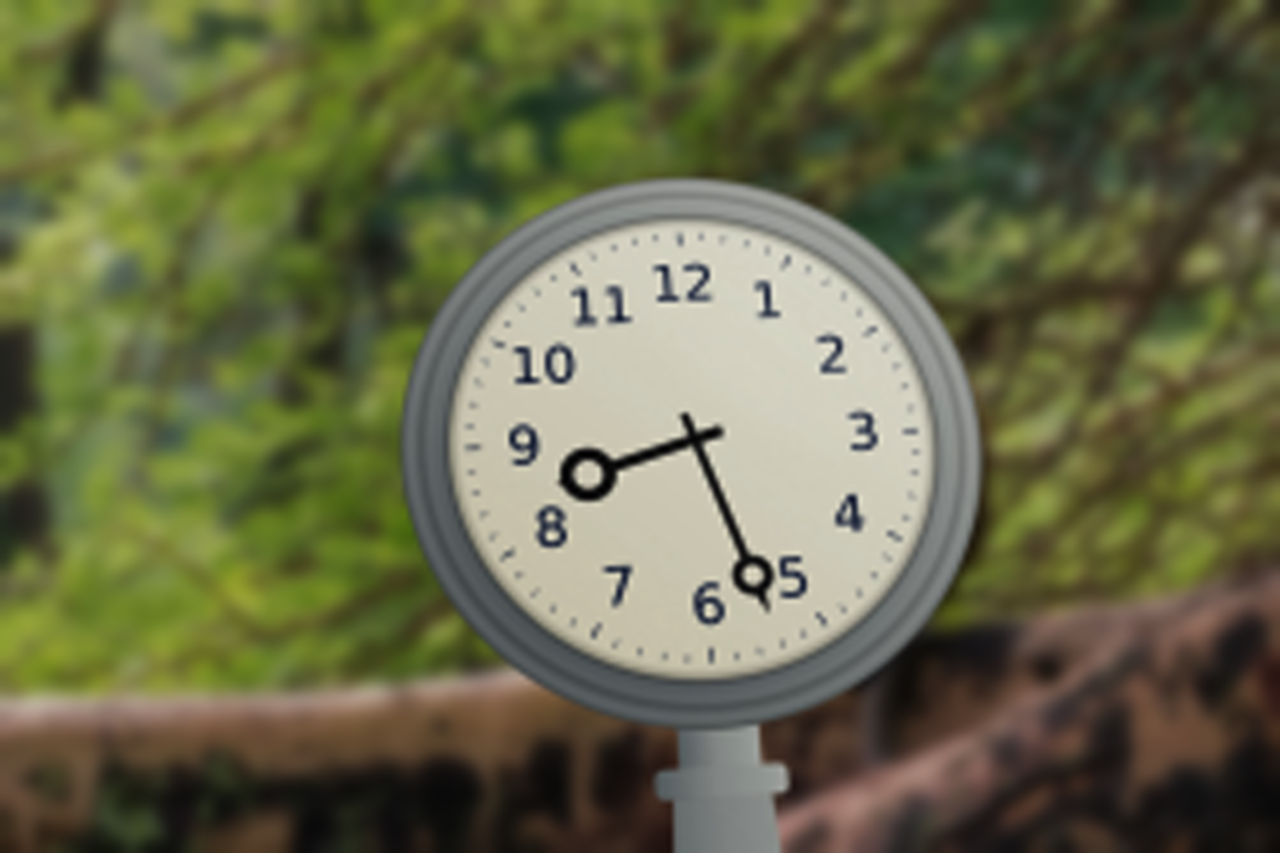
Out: {"hour": 8, "minute": 27}
